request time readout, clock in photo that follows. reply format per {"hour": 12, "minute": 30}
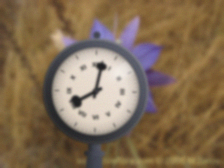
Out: {"hour": 8, "minute": 2}
